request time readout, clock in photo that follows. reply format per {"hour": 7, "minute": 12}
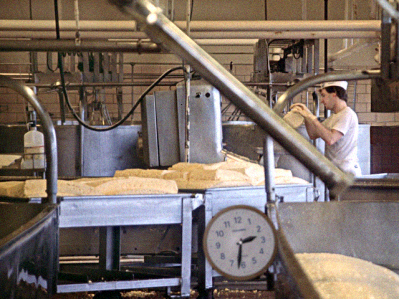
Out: {"hour": 2, "minute": 32}
